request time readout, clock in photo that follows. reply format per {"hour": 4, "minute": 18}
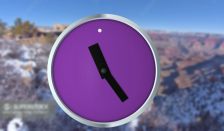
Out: {"hour": 11, "minute": 25}
